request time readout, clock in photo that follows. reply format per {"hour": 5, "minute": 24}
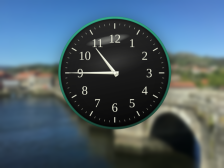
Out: {"hour": 10, "minute": 45}
